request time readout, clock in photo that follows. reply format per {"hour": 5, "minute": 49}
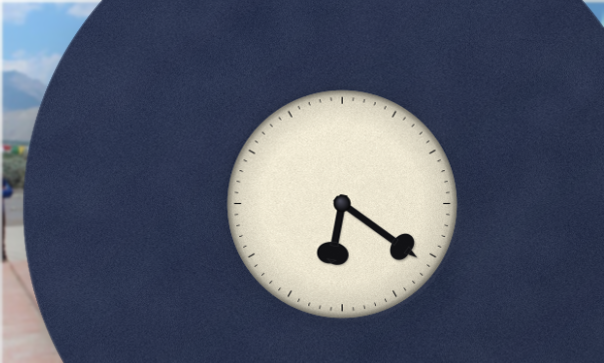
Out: {"hour": 6, "minute": 21}
